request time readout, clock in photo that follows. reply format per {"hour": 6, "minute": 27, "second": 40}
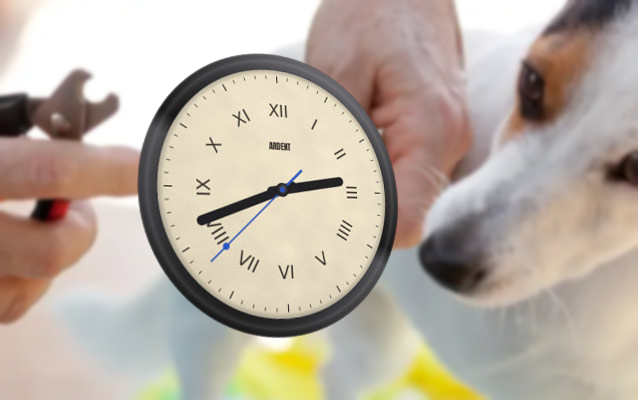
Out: {"hour": 2, "minute": 41, "second": 38}
